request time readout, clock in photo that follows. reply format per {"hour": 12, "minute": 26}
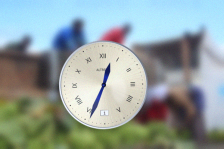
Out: {"hour": 12, "minute": 34}
